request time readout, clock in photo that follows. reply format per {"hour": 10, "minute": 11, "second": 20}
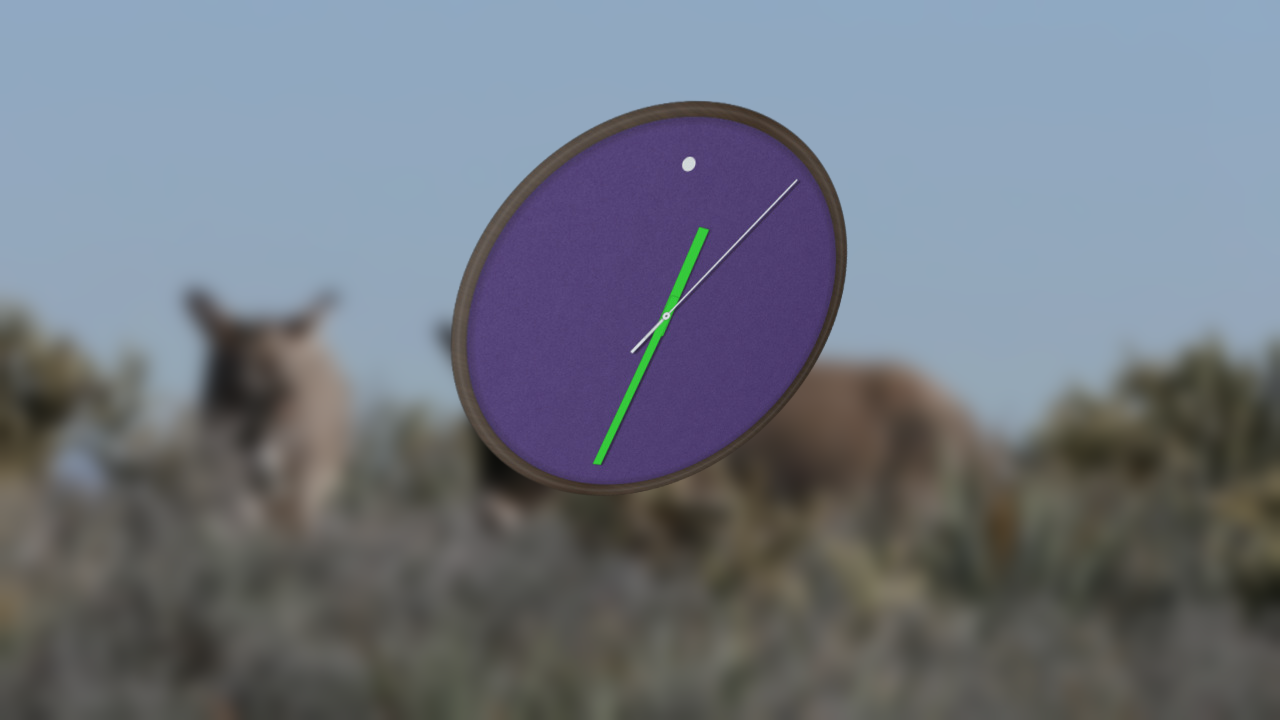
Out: {"hour": 12, "minute": 33, "second": 7}
